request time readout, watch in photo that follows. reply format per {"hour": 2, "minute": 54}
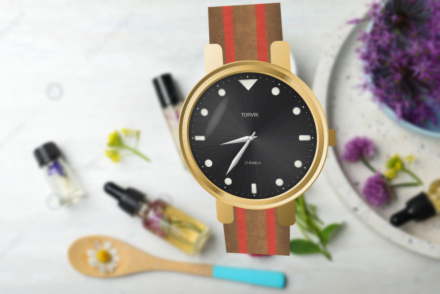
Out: {"hour": 8, "minute": 36}
